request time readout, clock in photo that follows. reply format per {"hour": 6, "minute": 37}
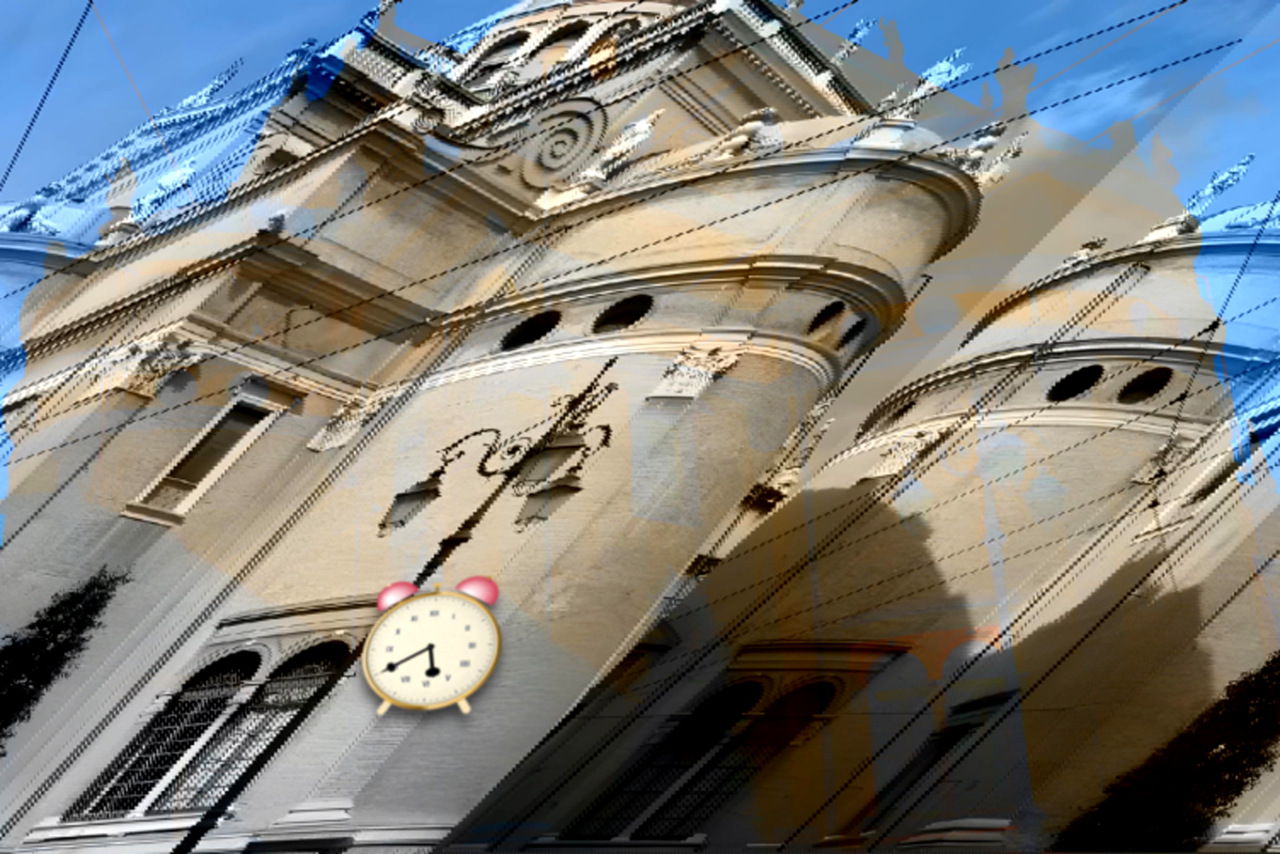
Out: {"hour": 5, "minute": 40}
